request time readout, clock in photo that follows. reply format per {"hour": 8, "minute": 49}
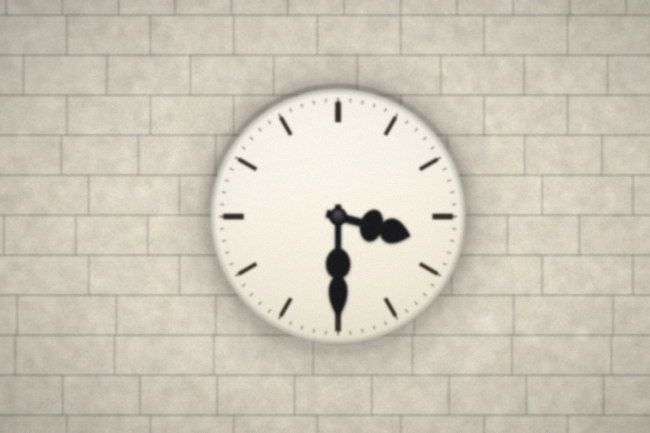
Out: {"hour": 3, "minute": 30}
